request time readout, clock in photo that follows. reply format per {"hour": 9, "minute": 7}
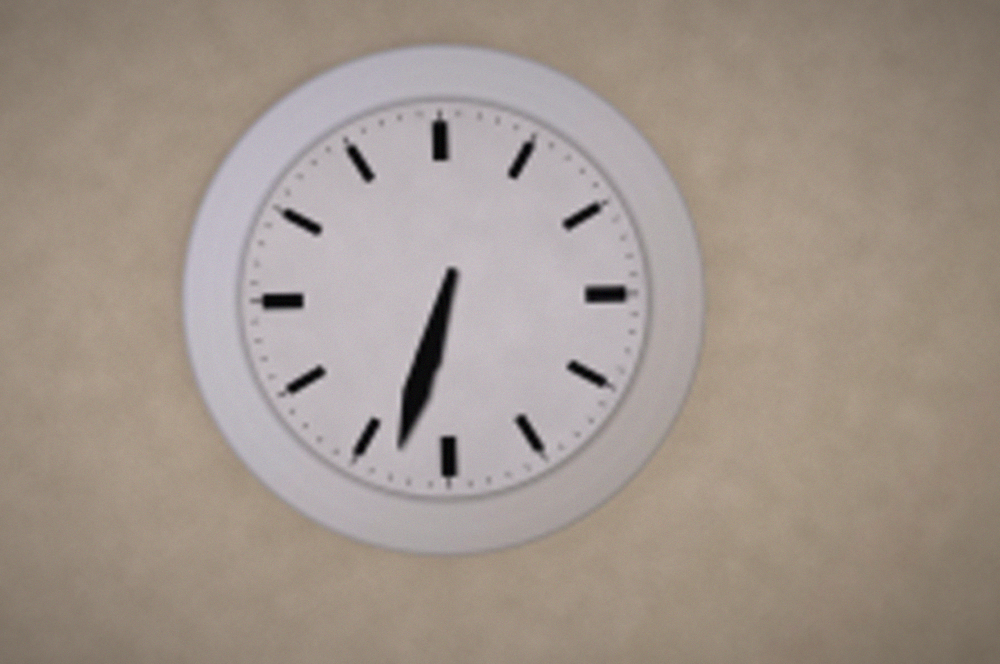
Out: {"hour": 6, "minute": 33}
